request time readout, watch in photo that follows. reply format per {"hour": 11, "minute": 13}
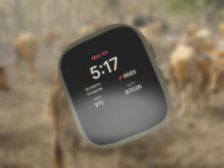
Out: {"hour": 5, "minute": 17}
